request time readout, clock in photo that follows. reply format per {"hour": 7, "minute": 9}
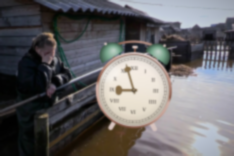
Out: {"hour": 8, "minute": 57}
